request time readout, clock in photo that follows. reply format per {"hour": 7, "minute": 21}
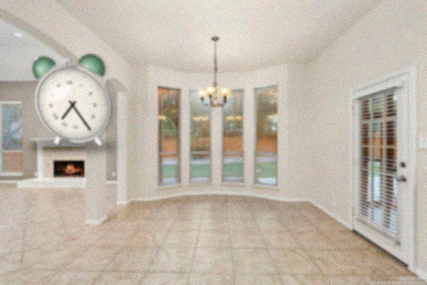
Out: {"hour": 7, "minute": 25}
